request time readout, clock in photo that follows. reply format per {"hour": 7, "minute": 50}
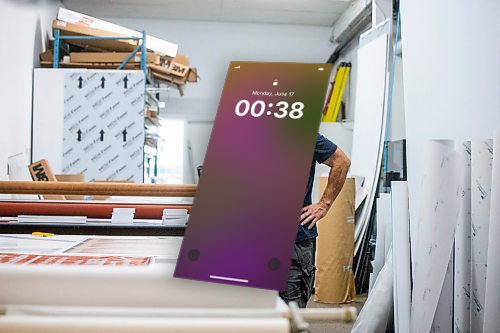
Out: {"hour": 0, "minute": 38}
